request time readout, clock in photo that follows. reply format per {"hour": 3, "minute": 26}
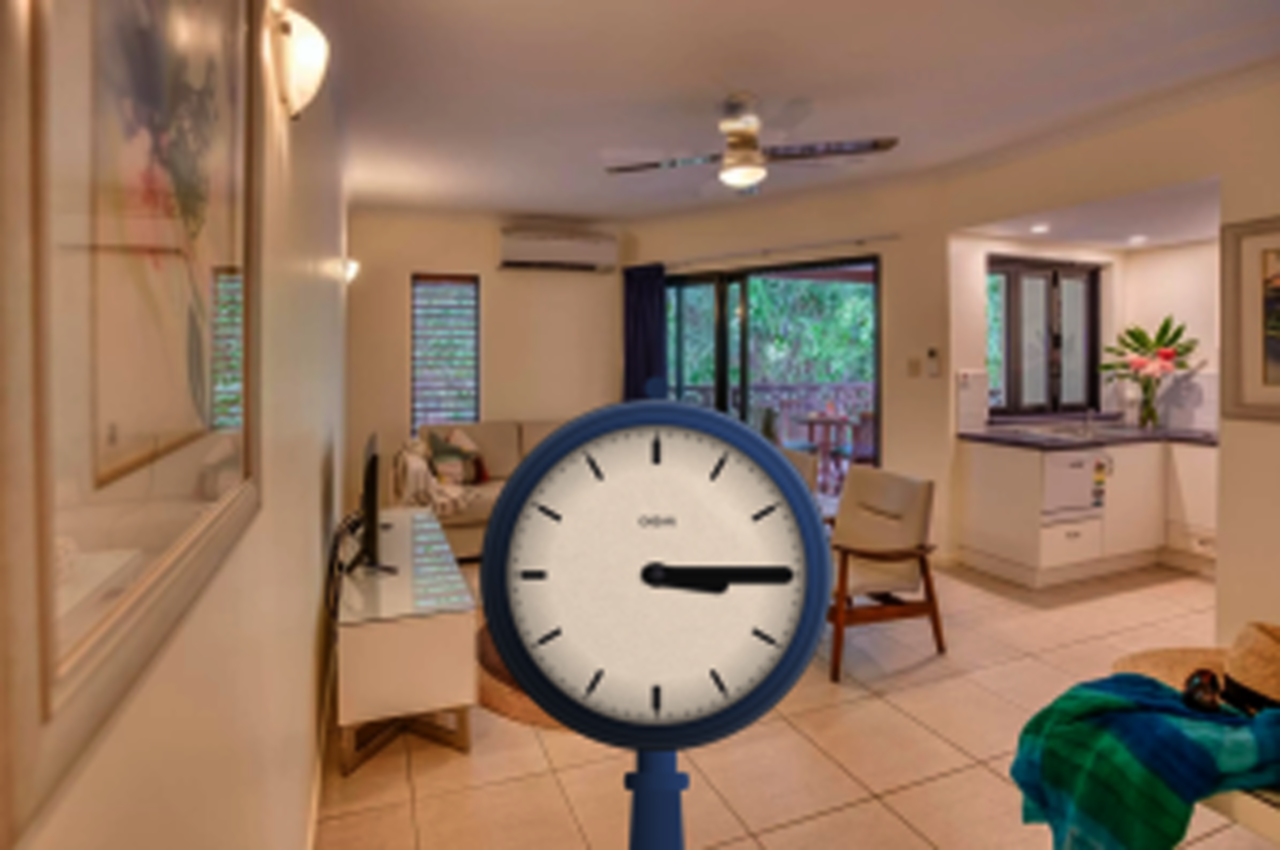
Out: {"hour": 3, "minute": 15}
